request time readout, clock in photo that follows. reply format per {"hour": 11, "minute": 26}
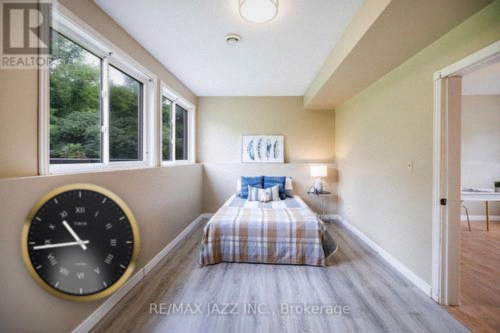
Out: {"hour": 10, "minute": 44}
